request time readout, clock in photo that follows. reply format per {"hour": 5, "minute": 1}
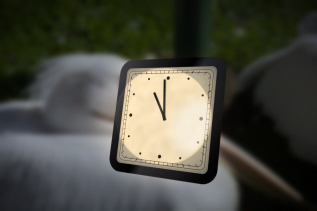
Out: {"hour": 10, "minute": 59}
